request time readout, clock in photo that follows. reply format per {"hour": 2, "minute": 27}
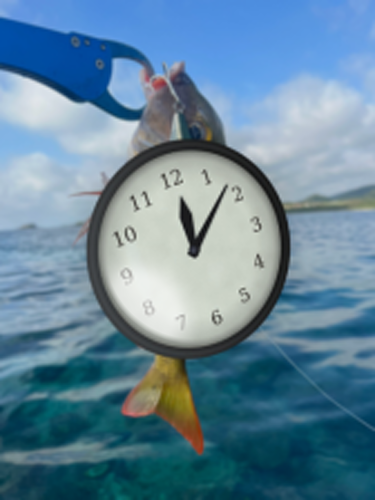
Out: {"hour": 12, "minute": 8}
